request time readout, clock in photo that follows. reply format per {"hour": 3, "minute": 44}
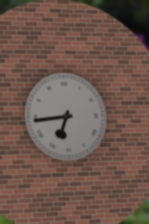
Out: {"hour": 6, "minute": 44}
